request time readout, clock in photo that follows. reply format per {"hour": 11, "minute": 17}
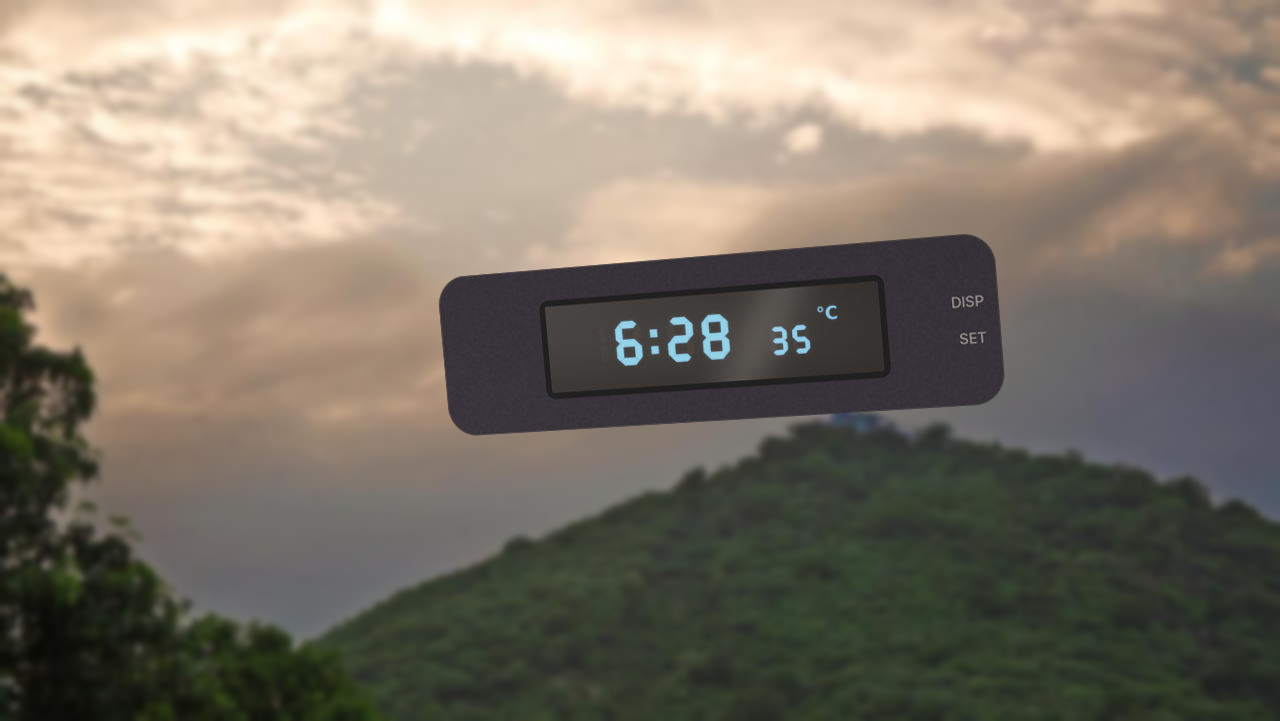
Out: {"hour": 6, "minute": 28}
